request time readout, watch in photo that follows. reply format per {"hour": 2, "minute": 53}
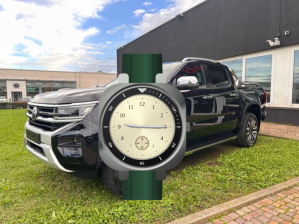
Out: {"hour": 9, "minute": 15}
